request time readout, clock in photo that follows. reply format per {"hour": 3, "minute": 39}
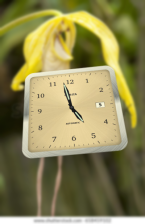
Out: {"hour": 4, "minute": 58}
